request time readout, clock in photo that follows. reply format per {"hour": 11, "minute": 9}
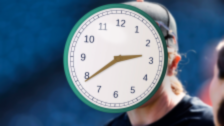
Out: {"hour": 2, "minute": 39}
